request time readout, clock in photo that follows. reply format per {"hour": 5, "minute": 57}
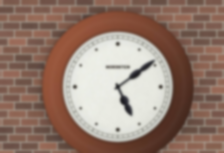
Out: {"hour": 5, "minute": 9}
